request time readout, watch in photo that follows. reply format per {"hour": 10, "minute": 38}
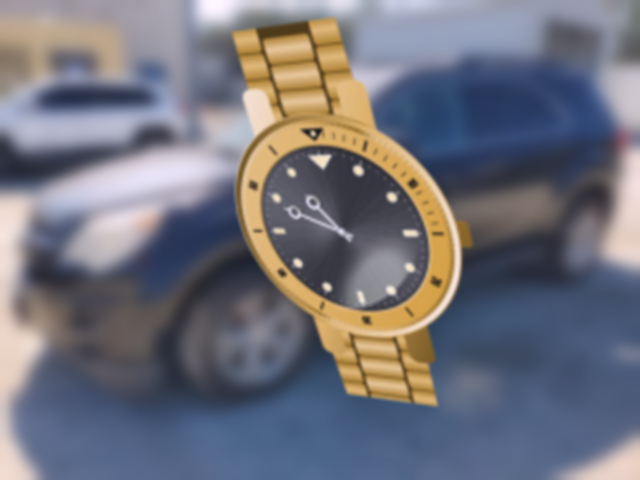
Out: {"hour": 10, "minute": 49}
